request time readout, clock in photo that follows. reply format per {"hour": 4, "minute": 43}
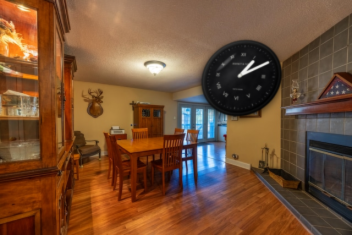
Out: {"hour": 1, "minute": 10}
